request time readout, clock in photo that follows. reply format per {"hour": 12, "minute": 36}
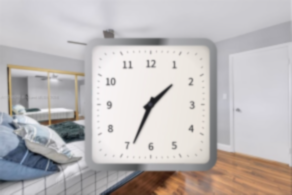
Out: {"hour": 1, "minute": 34}
